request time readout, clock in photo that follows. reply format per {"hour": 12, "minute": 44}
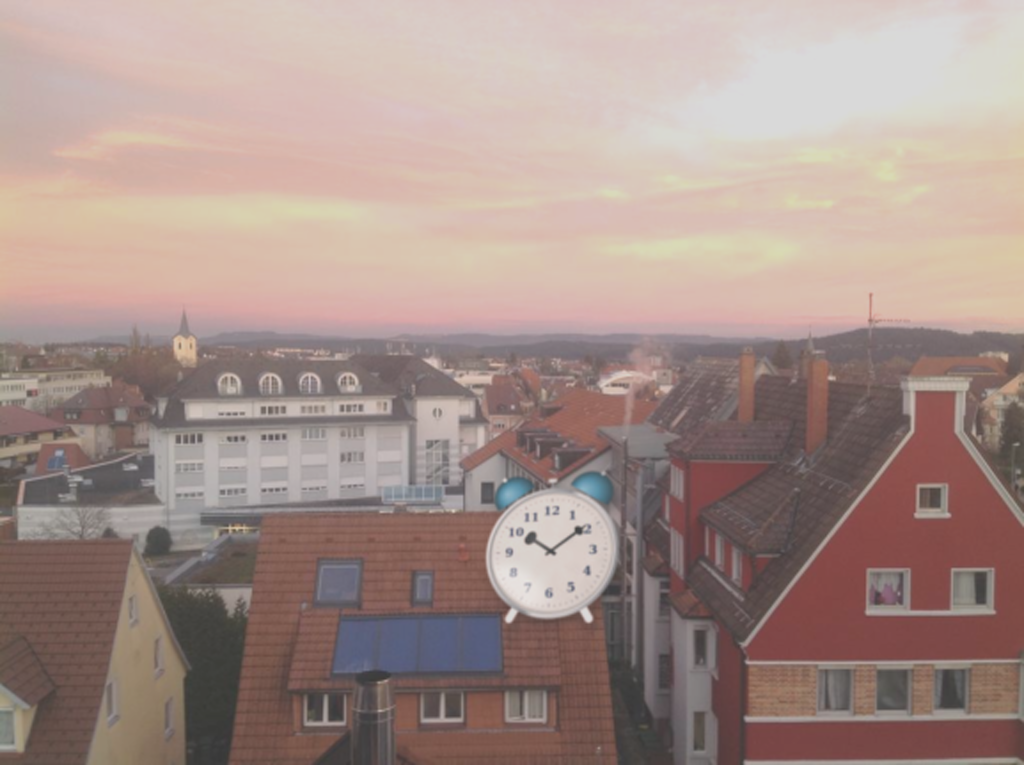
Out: {"hour": 10, "minute": 9}
